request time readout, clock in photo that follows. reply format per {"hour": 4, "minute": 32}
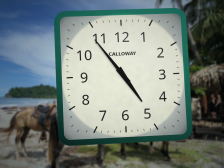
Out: {"hour": 4, "minute": 54}
